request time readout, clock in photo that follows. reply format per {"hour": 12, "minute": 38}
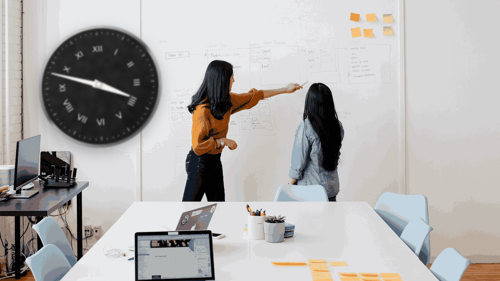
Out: {"hour": 3, "minute": 48}
